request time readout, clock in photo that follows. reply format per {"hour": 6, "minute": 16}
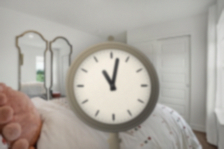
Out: {"hour": 11, "minute": 2}
